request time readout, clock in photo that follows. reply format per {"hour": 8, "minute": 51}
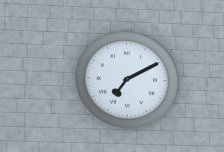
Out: {"hour": 7, "minute": 10}
